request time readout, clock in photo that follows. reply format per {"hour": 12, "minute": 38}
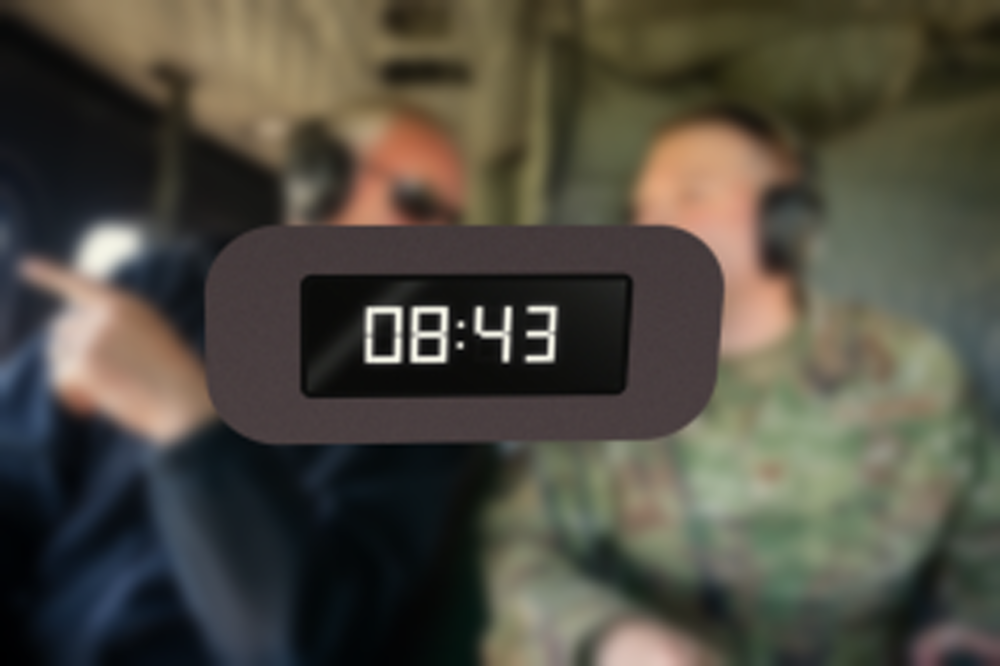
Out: {"hour": 8, "minute": 43}
